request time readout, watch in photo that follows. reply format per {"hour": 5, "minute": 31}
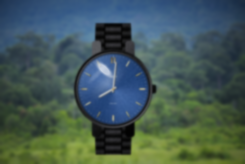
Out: {"hour": 8, "minute": 1}
